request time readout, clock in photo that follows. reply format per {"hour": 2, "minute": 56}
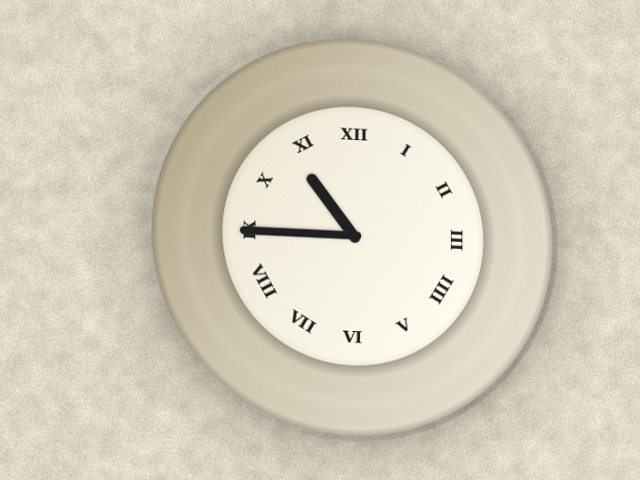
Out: {"hour": 10, "minute": 45}
